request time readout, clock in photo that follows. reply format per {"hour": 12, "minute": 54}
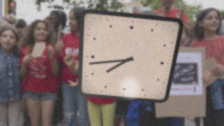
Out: {"hour": 7, "minute": 43}
